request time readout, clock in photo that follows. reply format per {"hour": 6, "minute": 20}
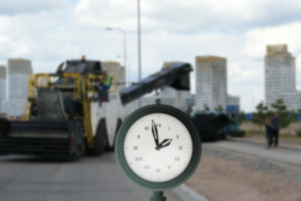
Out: {"hour": 1, "minute": 58}
